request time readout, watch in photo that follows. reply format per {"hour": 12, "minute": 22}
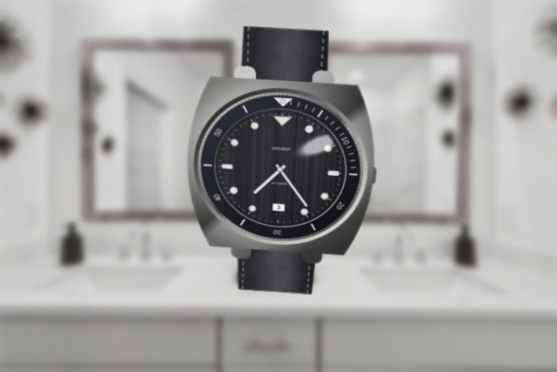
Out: {"hour": 7, "minute": 24}
